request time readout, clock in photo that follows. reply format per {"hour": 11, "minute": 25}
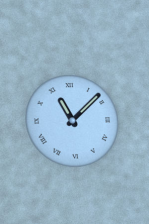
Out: {"hour": 11, "minute": 8}
